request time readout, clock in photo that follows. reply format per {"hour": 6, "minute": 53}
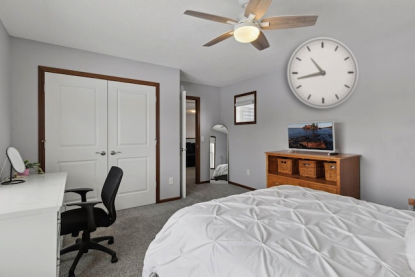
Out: {"hour": 10, "minute": 43}
